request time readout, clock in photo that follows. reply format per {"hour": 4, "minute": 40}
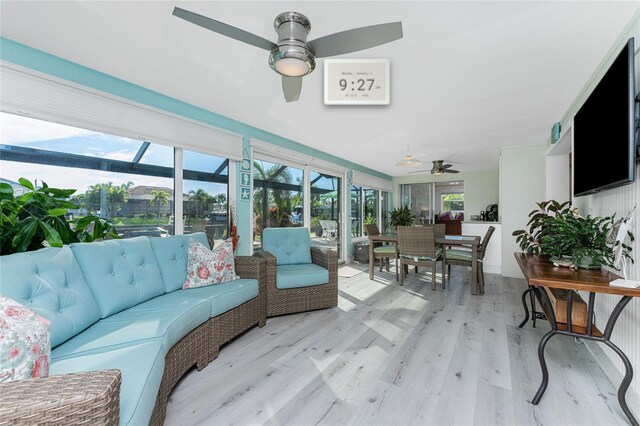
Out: {"hour": 9, "minute": 27}
